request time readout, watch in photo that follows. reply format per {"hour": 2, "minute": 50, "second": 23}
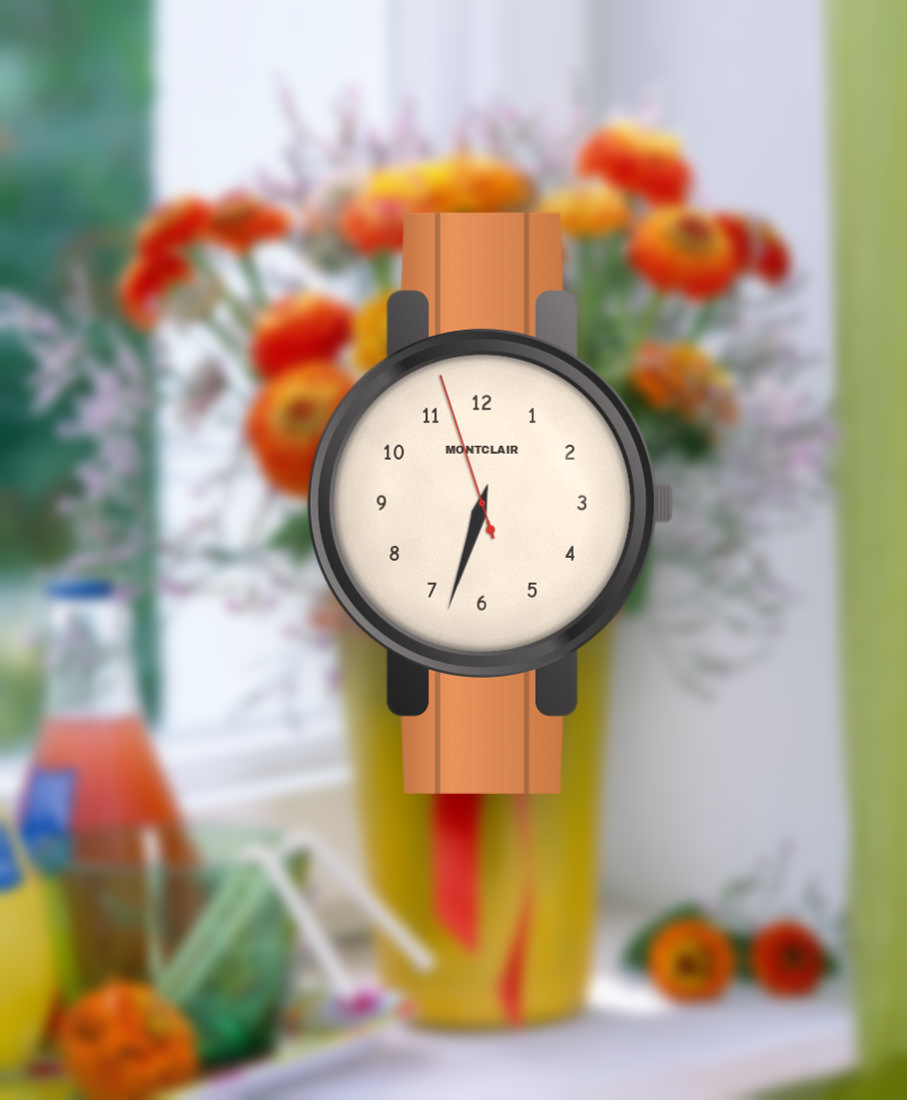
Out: {"hour": 6, "minute": 32, "second": 57}
